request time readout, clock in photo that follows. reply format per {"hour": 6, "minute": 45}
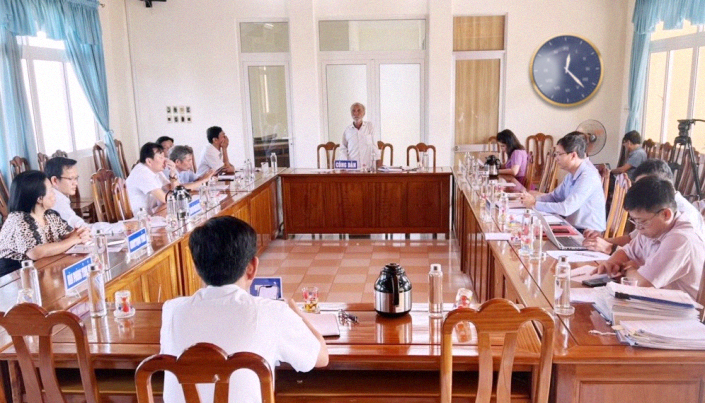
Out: {"hour": 12, "minute": 23}
